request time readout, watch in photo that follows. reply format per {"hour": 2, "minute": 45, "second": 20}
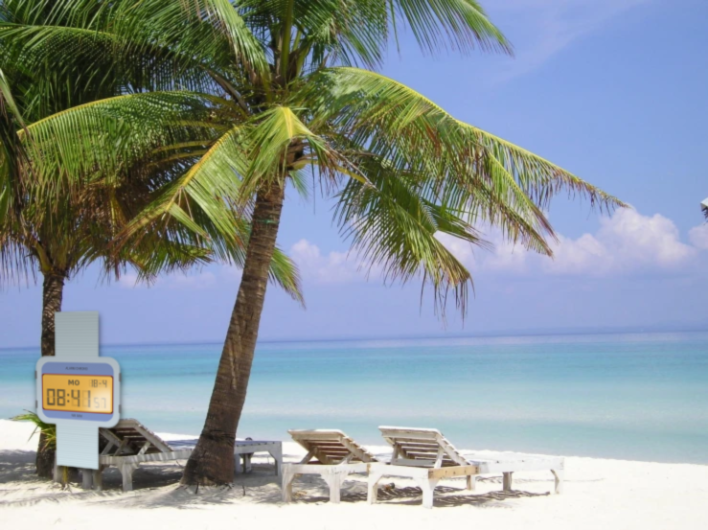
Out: {"hour": 8, "minute": 41, "second": 57}
